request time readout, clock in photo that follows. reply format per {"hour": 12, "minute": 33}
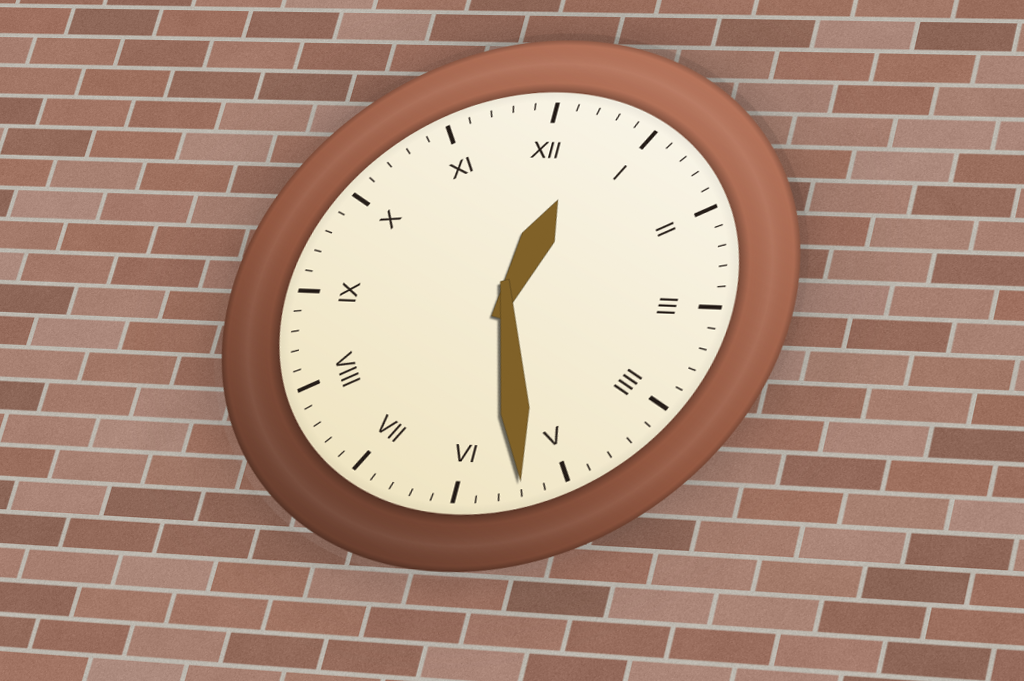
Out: {"hour": 12, "minute": 27}
